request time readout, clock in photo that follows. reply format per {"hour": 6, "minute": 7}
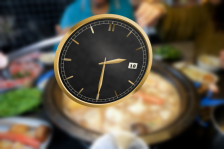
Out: {"hour": 2, "minute": 30}
